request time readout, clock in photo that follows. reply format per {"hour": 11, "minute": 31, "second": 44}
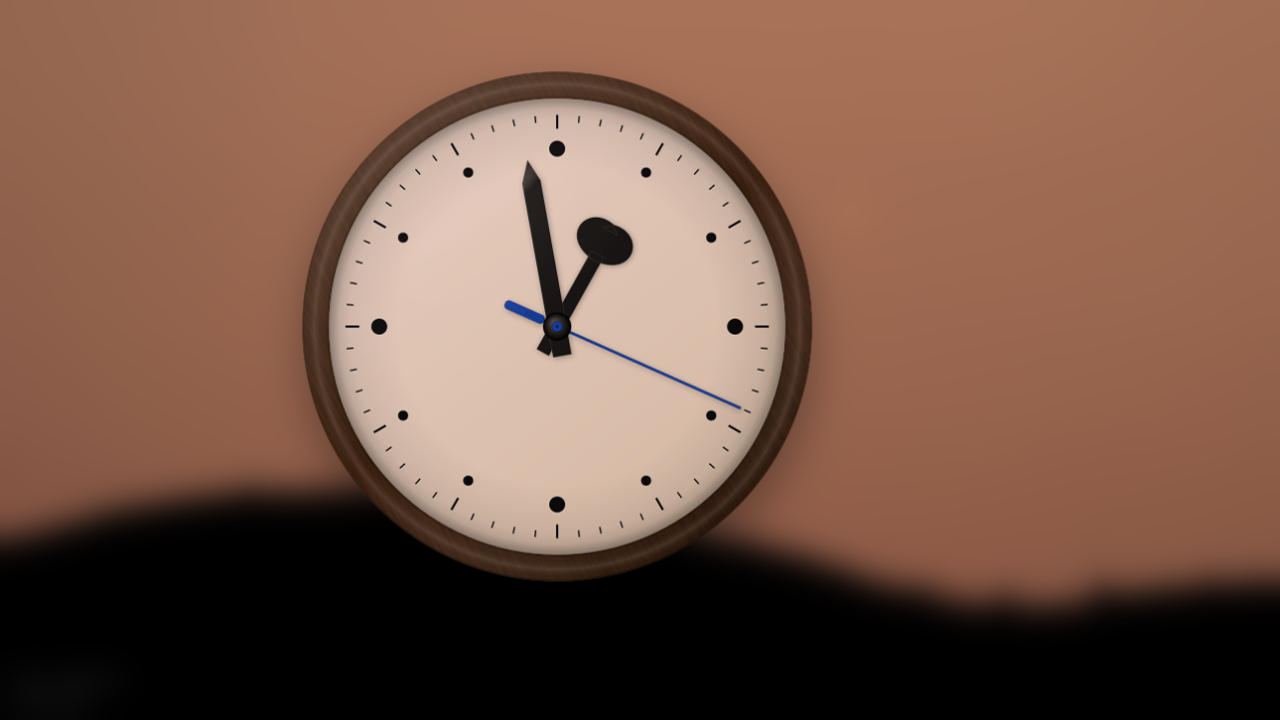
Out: {"hour": 12, "minute": 58, "second": 19}
